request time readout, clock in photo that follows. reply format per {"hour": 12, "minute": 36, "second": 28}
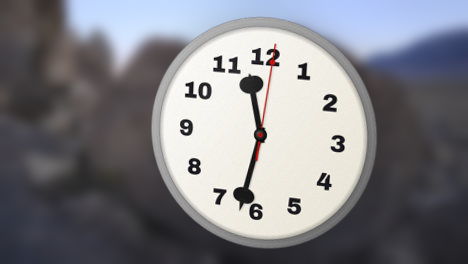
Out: {"hour": 11, "minute": 32, "second": 1}
